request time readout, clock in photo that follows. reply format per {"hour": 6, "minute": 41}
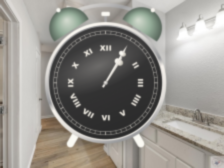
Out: {"hour": 1, "minute": 5}
